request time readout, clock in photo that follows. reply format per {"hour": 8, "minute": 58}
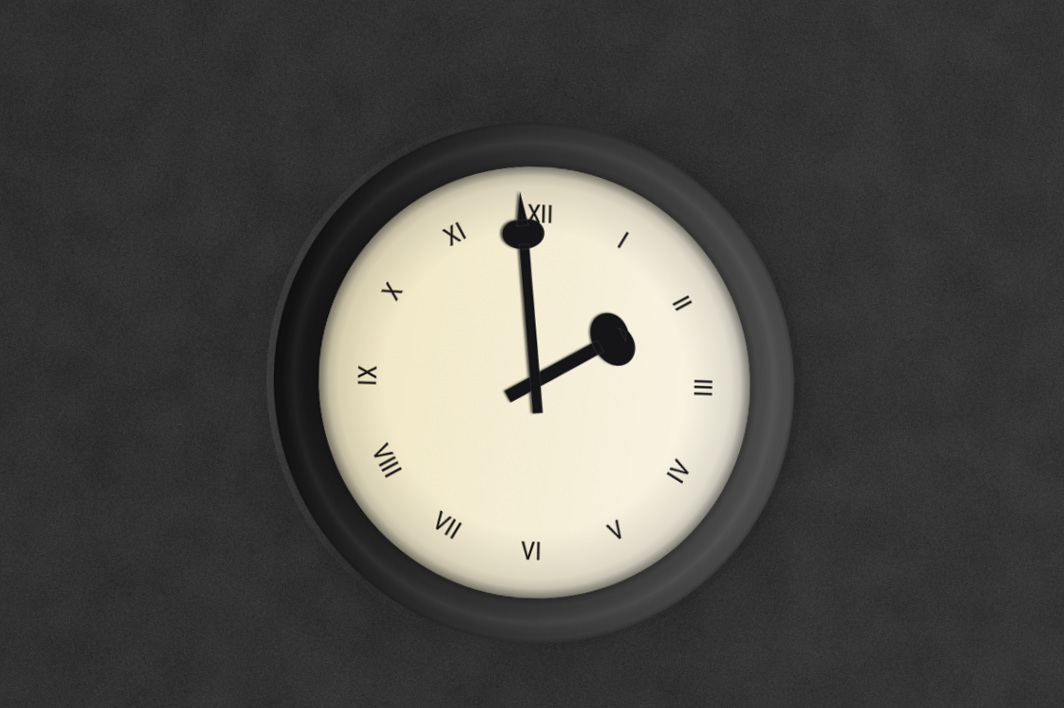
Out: {"hour": 1, "minute": 59}
